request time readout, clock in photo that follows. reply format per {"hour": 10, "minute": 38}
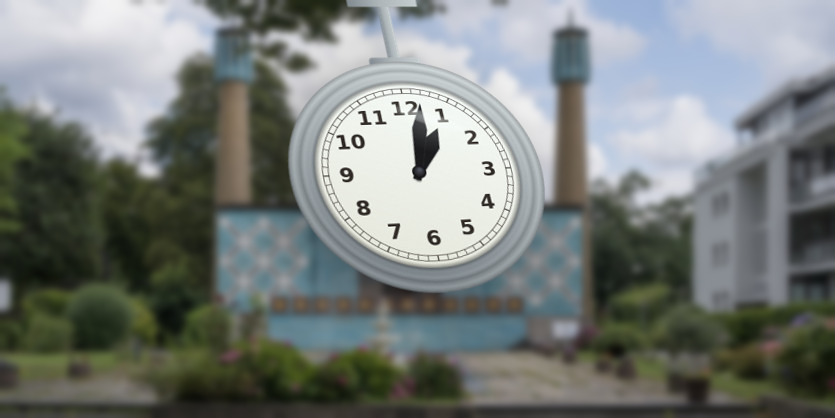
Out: {"hour": 1, "minute": 2}
